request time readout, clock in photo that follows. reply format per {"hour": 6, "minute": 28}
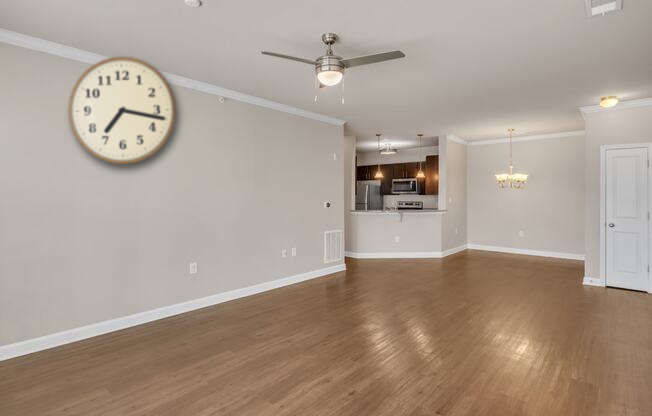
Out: {"hour": 7, "minute": 17}
